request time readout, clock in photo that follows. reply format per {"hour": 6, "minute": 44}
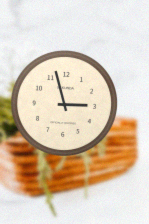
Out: {"hour": 2, "minute": 57}
